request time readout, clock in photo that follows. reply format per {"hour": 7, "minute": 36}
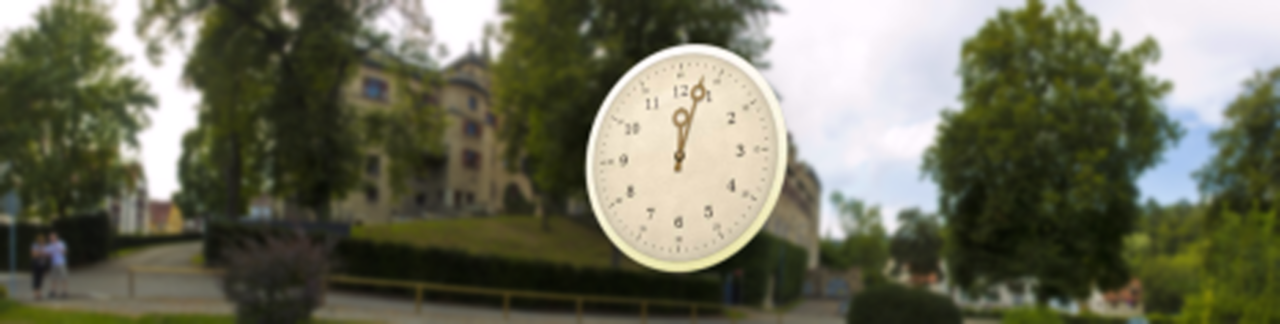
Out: {"hour": 12, "minute": 3}
